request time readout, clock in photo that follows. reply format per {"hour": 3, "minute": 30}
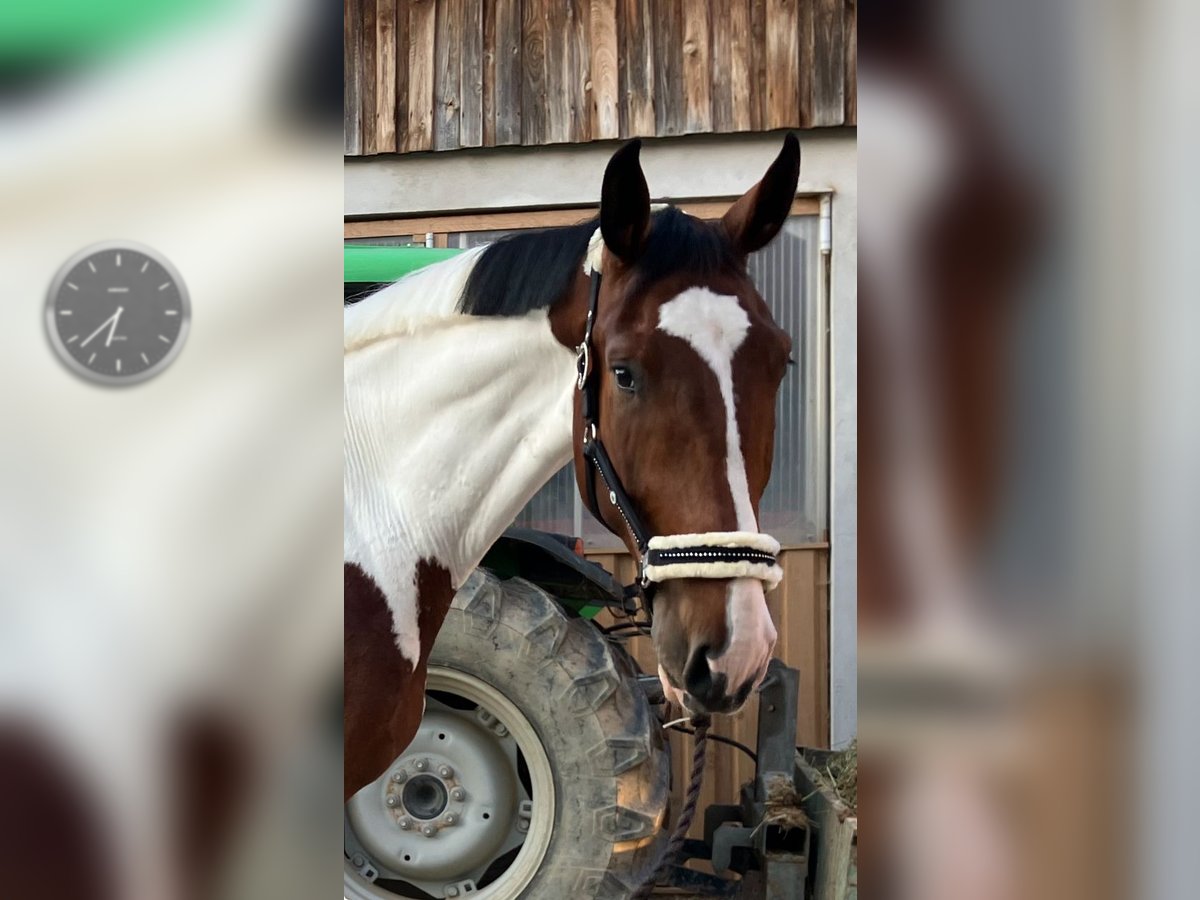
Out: {"hour": 6, "minute": 38}
